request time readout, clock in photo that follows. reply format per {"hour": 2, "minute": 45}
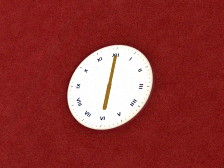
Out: {"hour": 6, "minute": 0}
